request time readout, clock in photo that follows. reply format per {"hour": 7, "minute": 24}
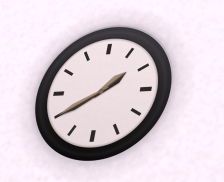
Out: {"hour": 1, "minute": 40}
